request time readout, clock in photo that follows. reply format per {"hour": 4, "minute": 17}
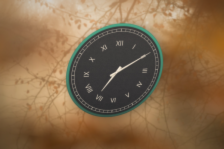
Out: {"hour": 7, "minute": 10}
